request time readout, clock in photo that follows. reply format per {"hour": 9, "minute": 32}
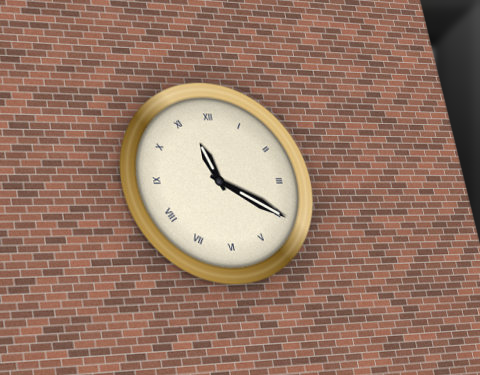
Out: {"hour": 11, "minute": 20}
